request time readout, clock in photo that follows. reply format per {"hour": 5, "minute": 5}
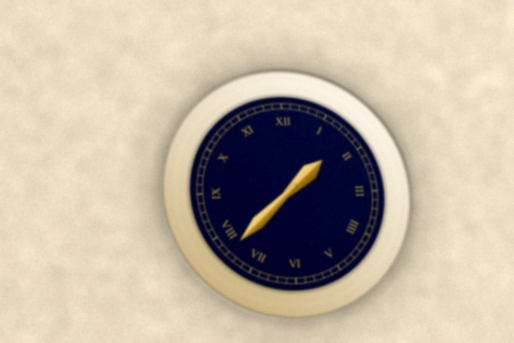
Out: {"hour": 1, "minute": 38}
